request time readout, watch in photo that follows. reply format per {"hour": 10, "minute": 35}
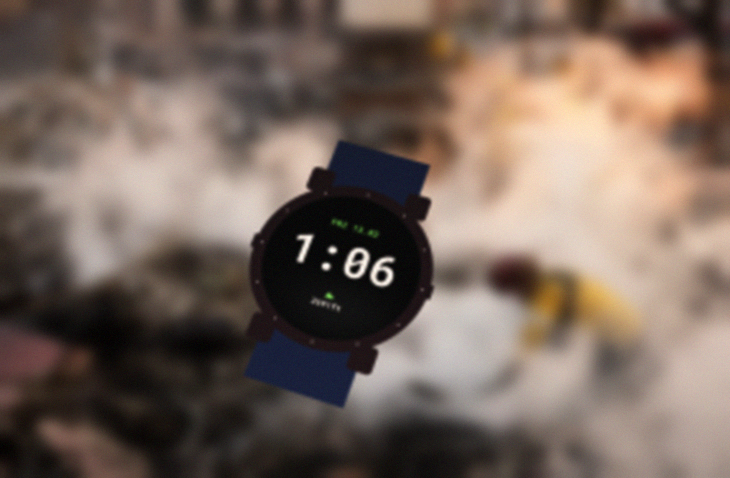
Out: {"hour": 1, "minute": 6}
